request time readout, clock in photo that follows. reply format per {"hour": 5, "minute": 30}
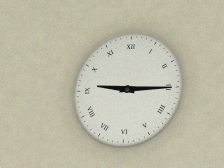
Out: {"hour": 9, "minute": 15}
